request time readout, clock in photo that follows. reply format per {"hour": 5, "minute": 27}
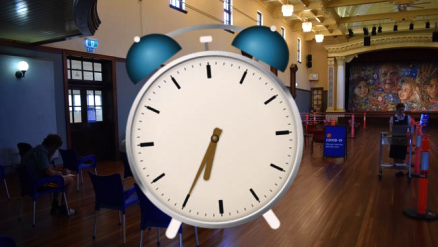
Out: {"hour": 6, "minute": 35}
